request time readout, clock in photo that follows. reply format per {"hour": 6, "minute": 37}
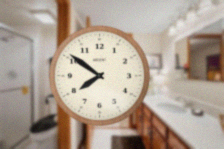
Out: {"hour": 7, "minute": 51}
